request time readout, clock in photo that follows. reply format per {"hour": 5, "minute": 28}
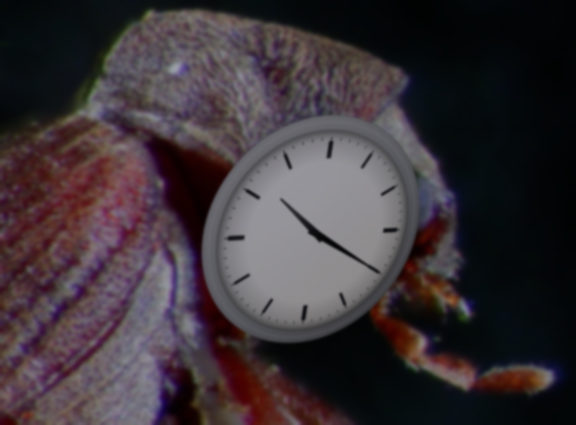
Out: {"hour": 10, "minute": 20}
